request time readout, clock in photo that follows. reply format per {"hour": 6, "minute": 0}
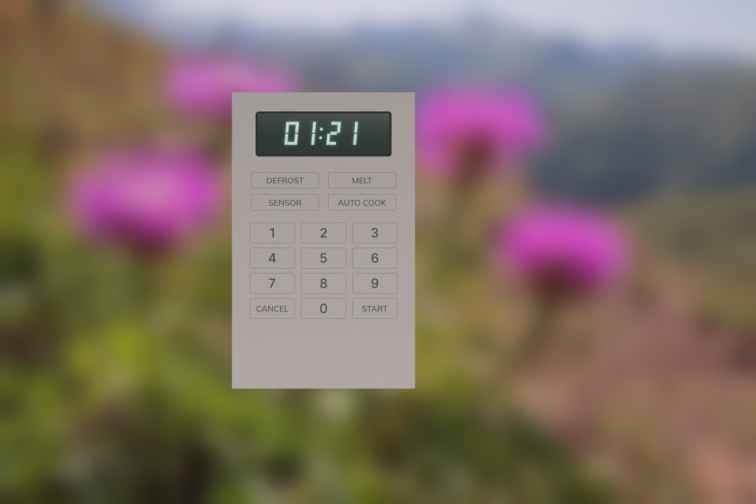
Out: {"hour": 1, "minute": 21}
